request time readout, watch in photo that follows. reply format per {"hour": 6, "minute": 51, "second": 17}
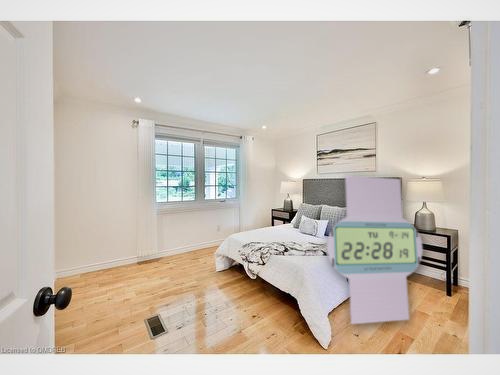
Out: {"hour": 22, "minute": 28, "second": 19}
